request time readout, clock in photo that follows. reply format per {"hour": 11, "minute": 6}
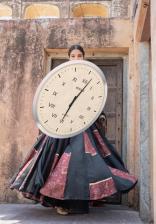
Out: {"hour": 6, "minute": 2}
